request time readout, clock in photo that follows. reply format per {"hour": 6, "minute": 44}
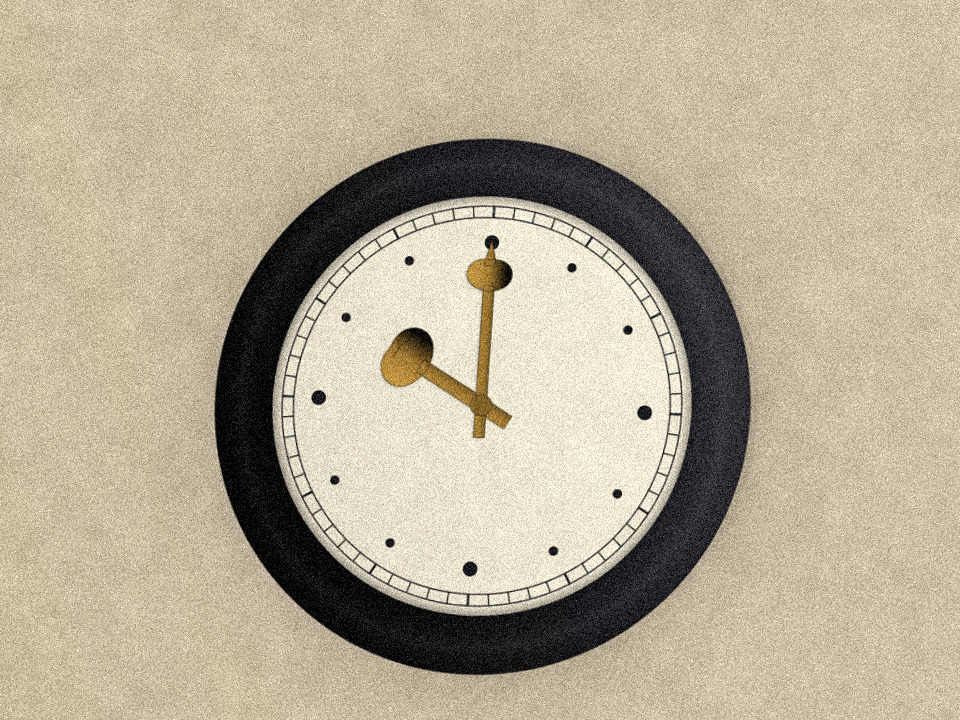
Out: {"hour": 10, "minute": 0}
